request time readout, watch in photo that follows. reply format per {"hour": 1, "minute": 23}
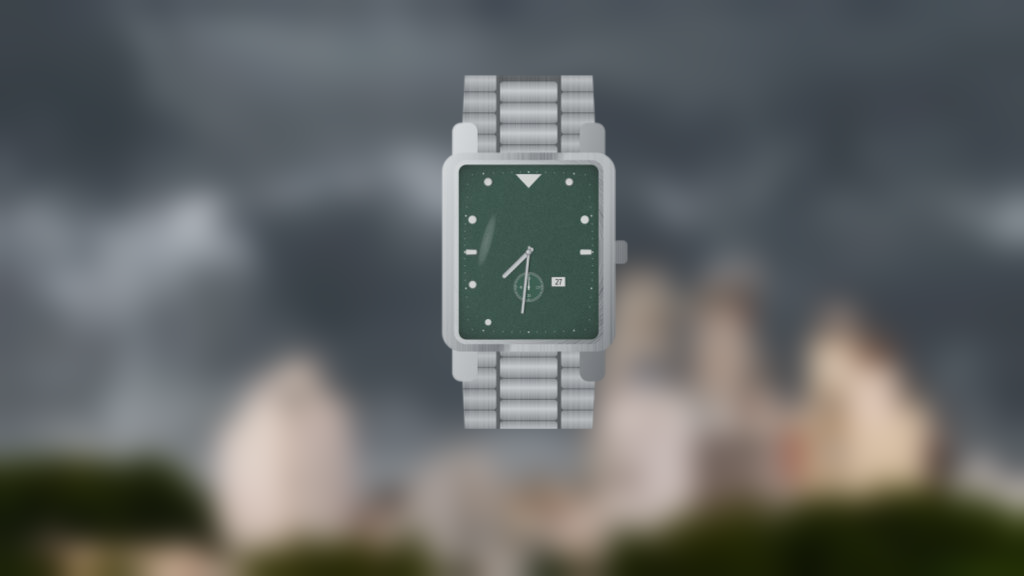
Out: {"hour": 7, "minute": 31}
